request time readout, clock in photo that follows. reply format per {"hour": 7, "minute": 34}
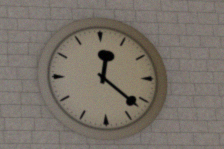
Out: {"hour": 12, "minute": 22}
